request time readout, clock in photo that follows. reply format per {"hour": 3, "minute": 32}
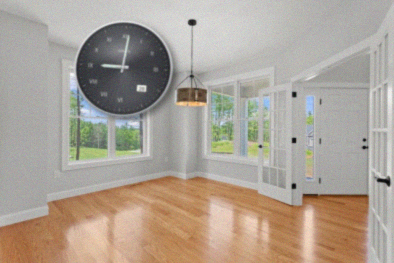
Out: {"hour": 9, "minute": 1}
